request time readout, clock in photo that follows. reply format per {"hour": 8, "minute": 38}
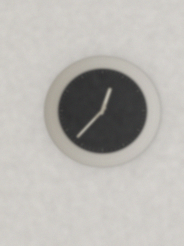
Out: {"hour": 12, "minute": 37}
